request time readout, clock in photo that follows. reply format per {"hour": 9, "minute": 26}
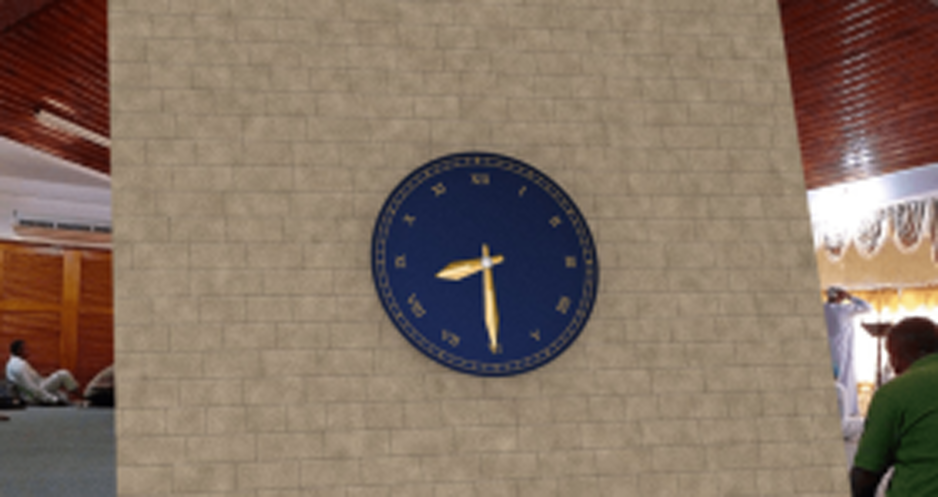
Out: {"hour": 8, "minute": 30}
